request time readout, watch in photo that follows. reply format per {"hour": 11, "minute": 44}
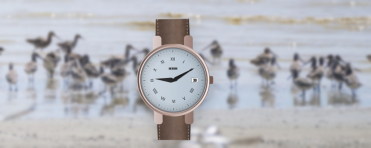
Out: {"hour": 9, "minute": 10}
